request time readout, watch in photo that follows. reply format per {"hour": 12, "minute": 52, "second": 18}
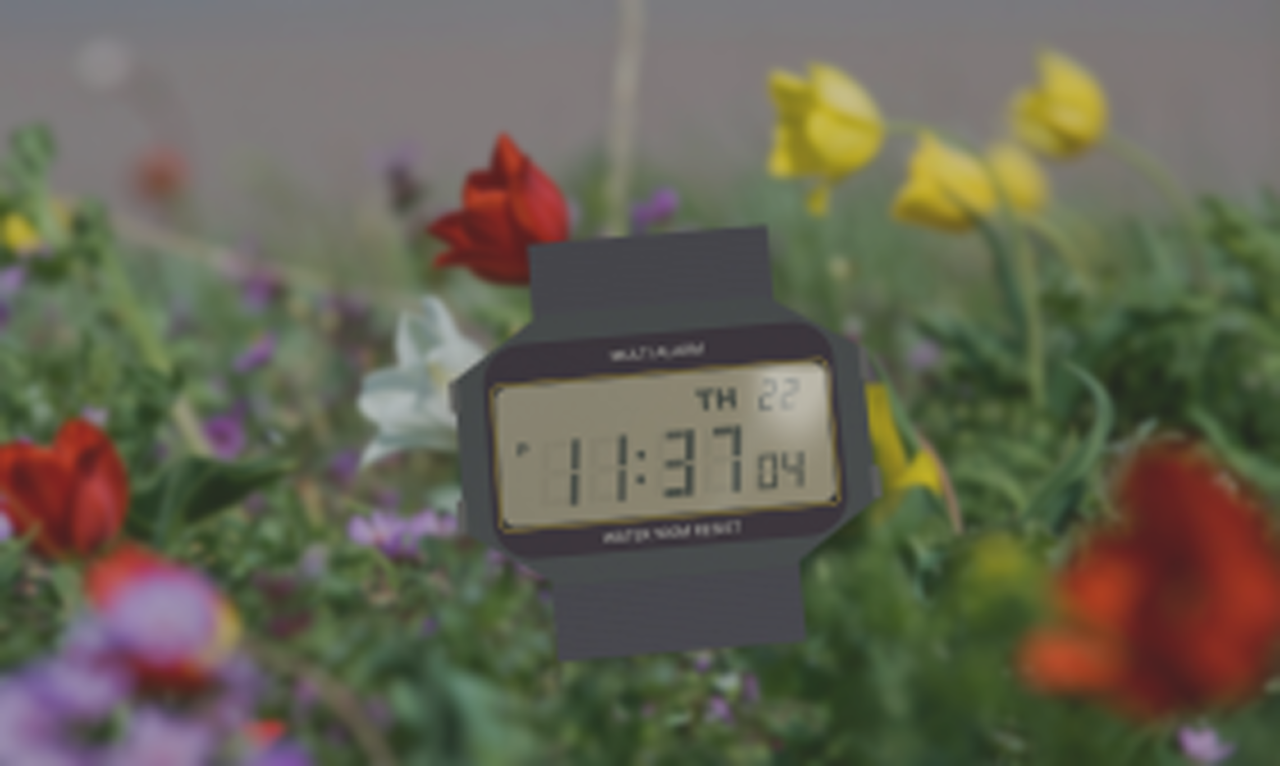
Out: {"hour": 11, "minute": 37, "second": 4}
